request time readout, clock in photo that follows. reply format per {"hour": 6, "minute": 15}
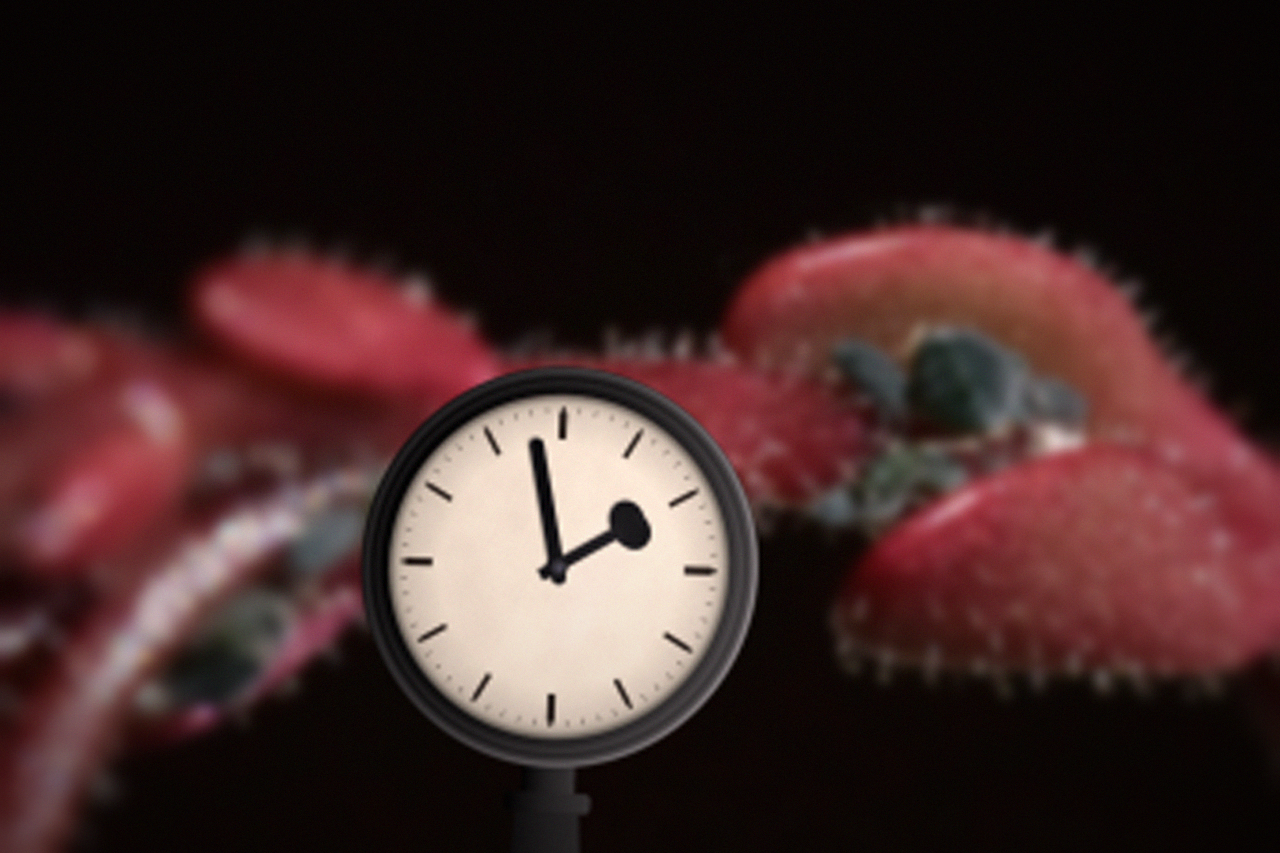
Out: {"hour": 1, "minute": 58}
